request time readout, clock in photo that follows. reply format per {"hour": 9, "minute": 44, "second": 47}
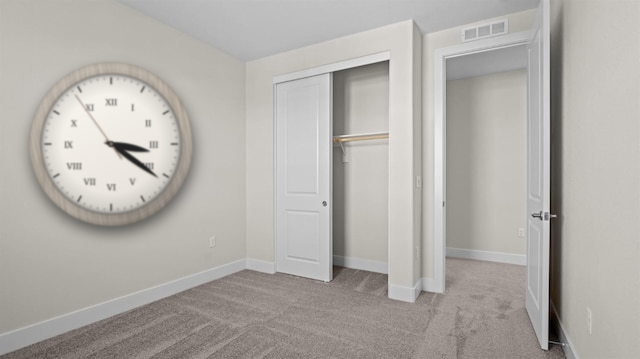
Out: {"hour": 3, "minute": 20, "second": 54}
